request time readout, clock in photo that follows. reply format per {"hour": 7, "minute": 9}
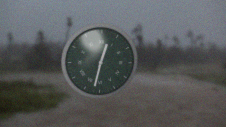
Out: {"hour": 12, "minute": 32}
